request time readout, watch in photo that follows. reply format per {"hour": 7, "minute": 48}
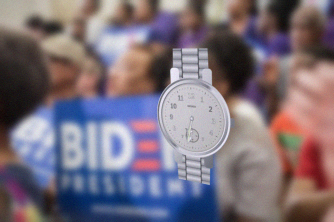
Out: {"hour": 6, "minute": 32}
